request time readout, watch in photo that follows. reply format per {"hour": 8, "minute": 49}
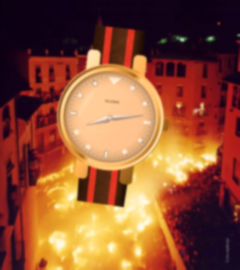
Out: {"hour": 8, "minute": 13}
